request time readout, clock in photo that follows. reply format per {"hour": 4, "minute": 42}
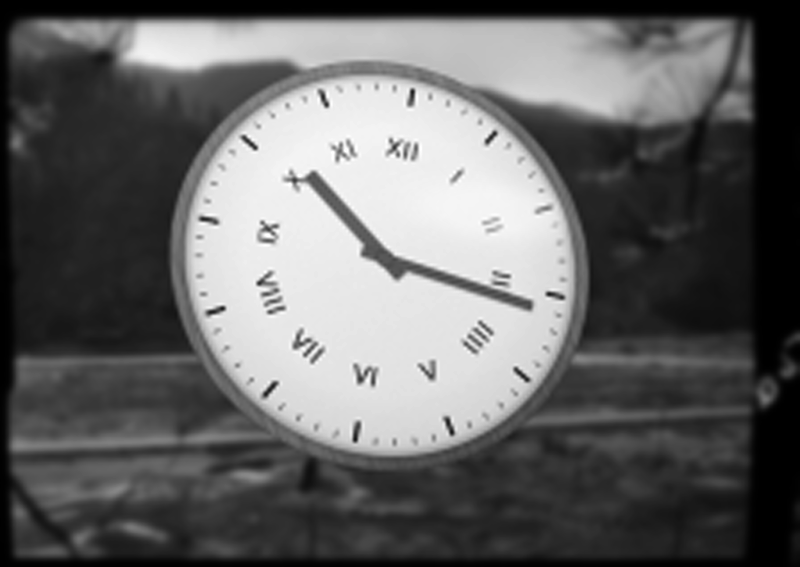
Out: {"hour": 10, "minute": 16}
